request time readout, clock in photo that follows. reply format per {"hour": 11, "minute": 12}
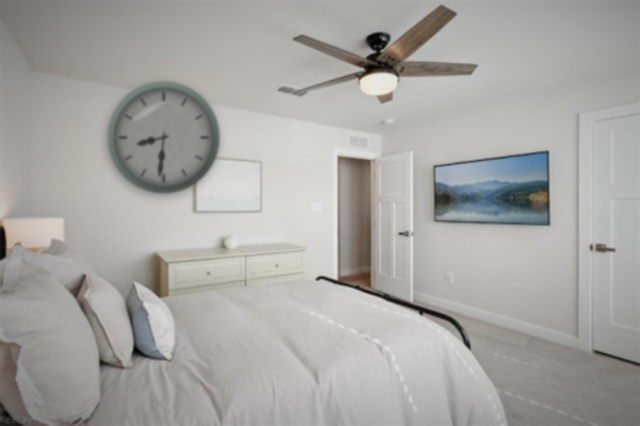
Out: {"hour": 8, "minute": 31}
